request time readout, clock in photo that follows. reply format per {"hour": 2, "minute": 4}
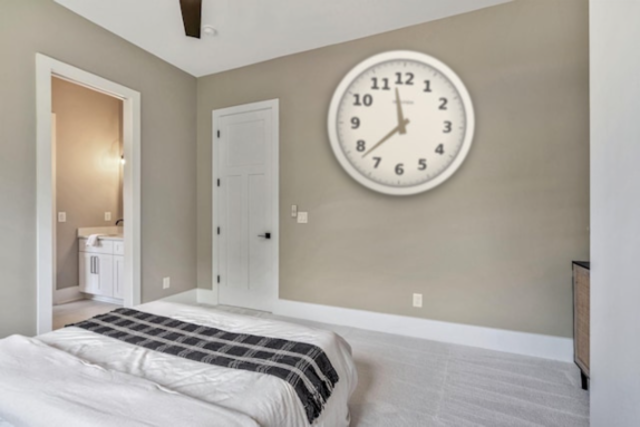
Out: {"hour": 11, "minute": 38}
